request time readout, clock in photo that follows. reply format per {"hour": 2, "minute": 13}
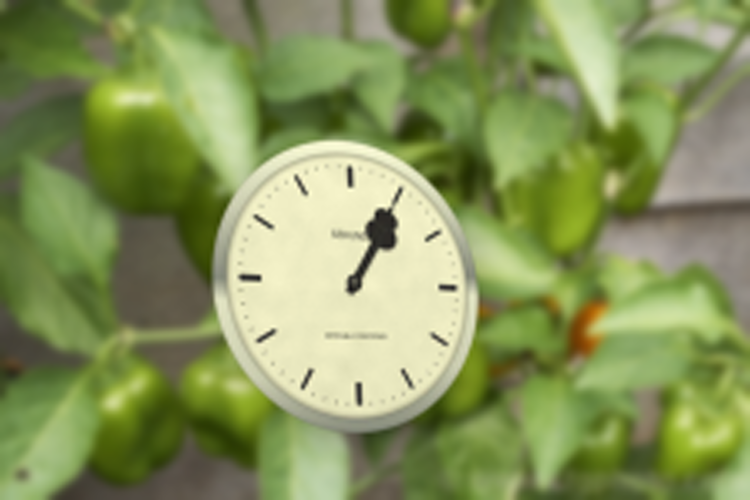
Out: {"hour": 1, "minute": 5}
